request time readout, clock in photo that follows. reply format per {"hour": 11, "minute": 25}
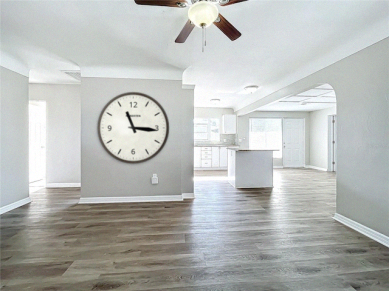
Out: {"hour": 11, "minute": 16}
